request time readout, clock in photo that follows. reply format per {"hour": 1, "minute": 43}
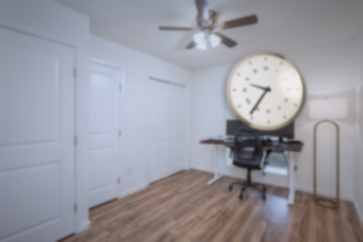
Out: {"hour": 9, "minute": 36}
